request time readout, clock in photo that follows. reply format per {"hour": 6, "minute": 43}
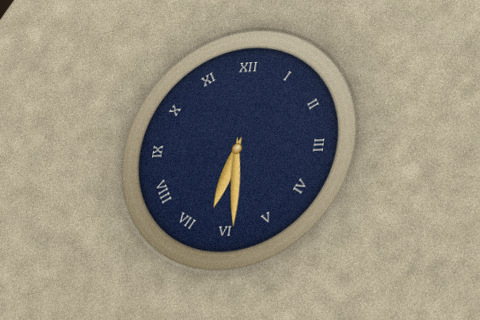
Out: {"hour": 6, "minute": 29}
